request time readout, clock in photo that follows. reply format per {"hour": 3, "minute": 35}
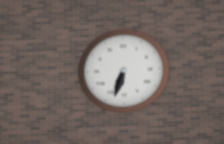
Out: {"hour": 6, "minute": 33}
